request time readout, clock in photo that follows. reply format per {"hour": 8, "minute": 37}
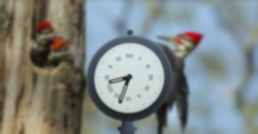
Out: {"hour": 8, "minute": 33}
